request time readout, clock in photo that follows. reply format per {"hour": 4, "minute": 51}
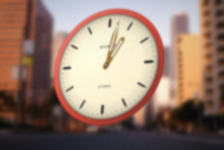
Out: {"hour": 1, "minute": 2}
